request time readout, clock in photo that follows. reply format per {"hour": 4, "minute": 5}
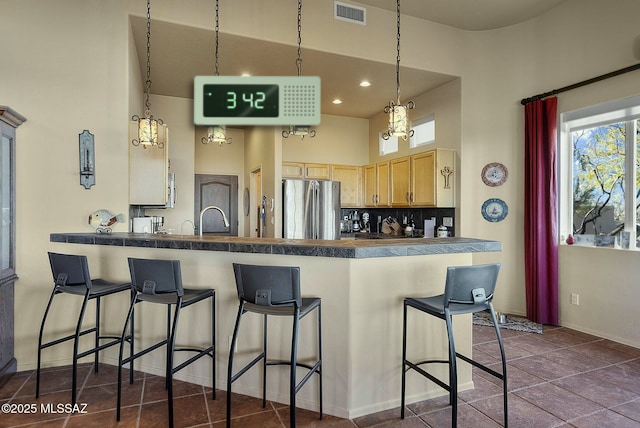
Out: {"hour": 3, "minute": 42}
